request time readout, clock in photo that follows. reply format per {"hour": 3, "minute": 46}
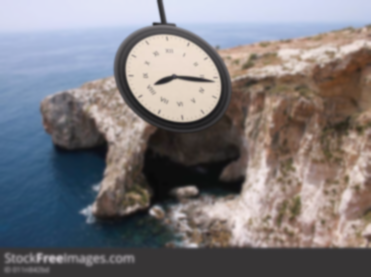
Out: {"hour": 8, "minute": 16}
